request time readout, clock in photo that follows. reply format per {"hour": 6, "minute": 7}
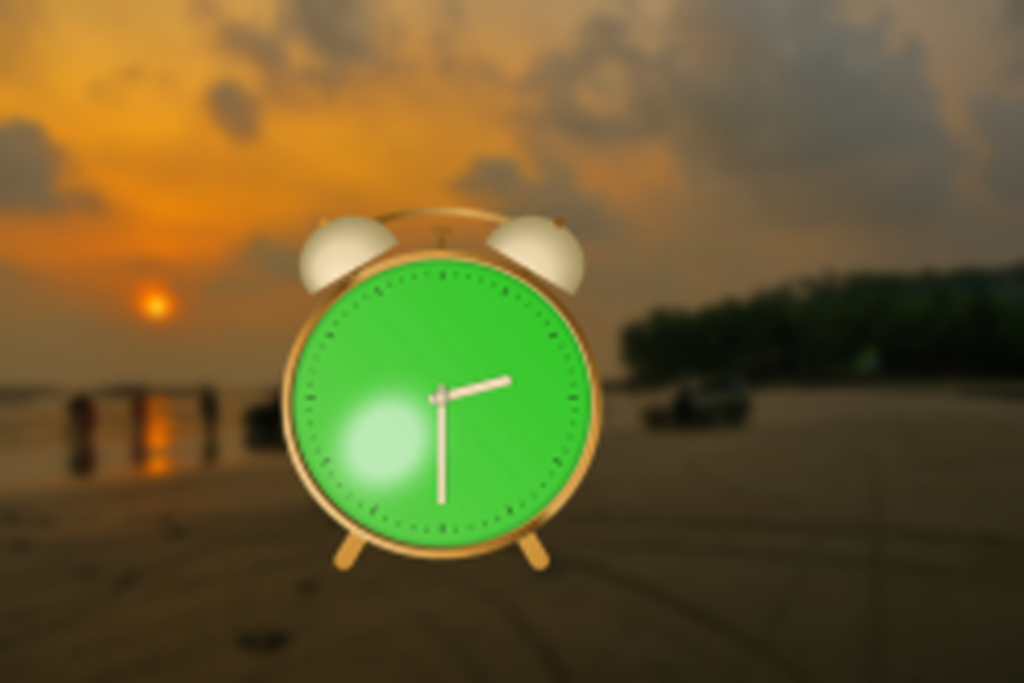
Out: {"hour": 2, "minute": 30}
